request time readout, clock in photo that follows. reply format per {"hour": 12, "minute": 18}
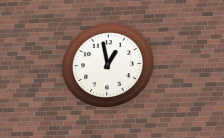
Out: {"hour": 12, "minute": 58}
